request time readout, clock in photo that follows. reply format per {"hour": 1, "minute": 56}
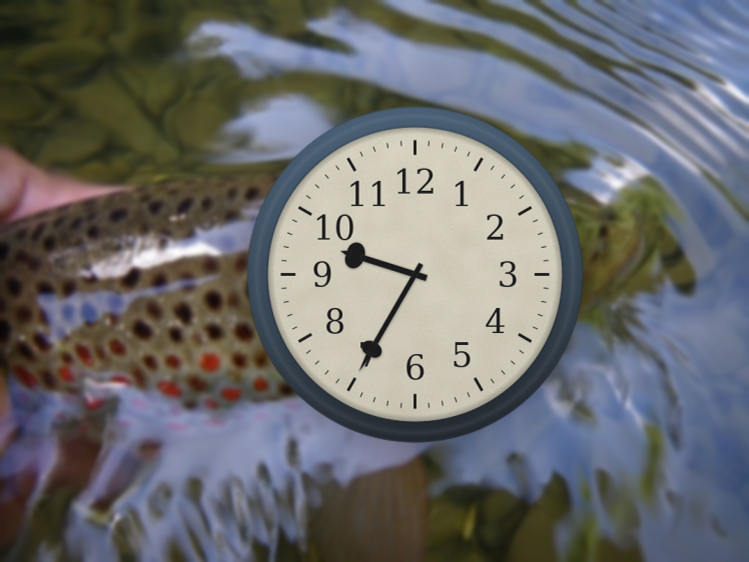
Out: {"hour": 9, "minute": 35}
